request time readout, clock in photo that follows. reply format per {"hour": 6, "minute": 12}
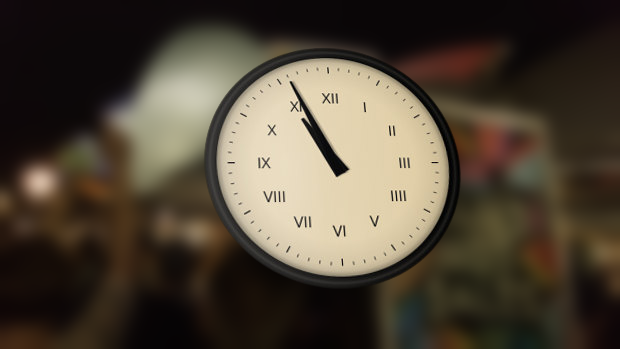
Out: {"hour": 10, "minute": 56}
